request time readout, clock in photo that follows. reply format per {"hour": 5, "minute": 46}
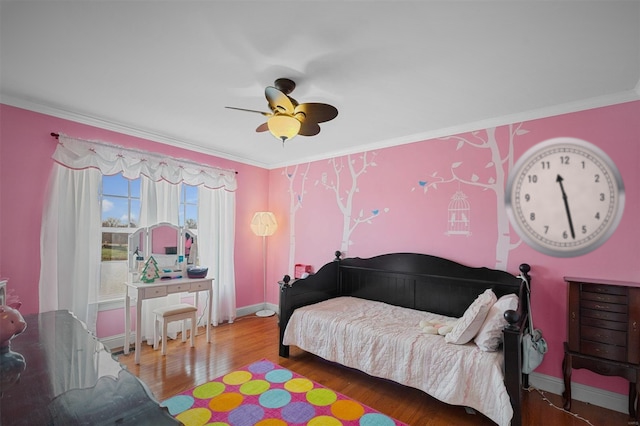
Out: {"hour": 11, "minute": 28}
